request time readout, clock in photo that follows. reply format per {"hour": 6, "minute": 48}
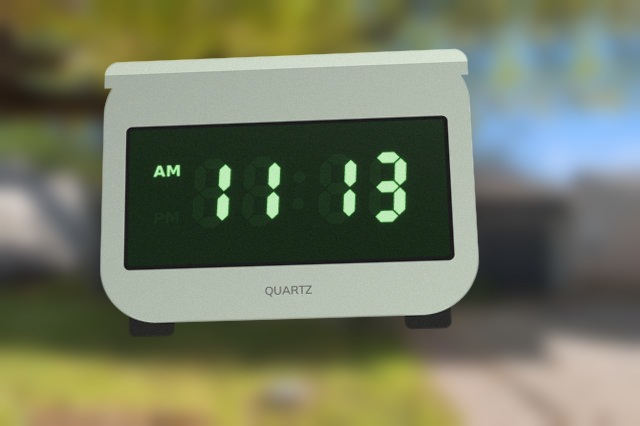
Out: {"hour": 11, "minute": 13}
